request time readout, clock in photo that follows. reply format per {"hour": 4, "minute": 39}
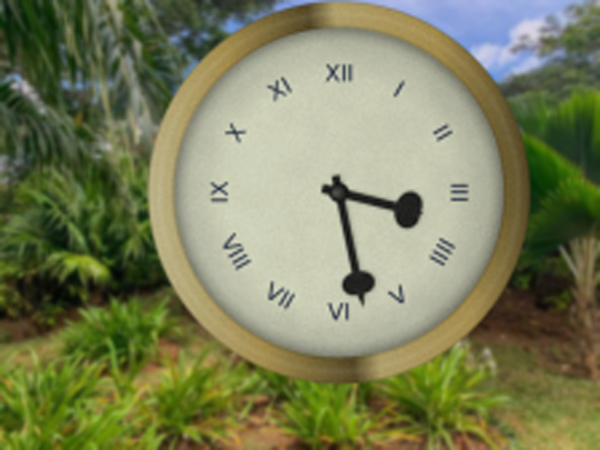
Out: {"hour": 3, "minute": 28}
